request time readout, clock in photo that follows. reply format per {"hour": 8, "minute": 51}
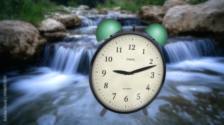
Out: {"hour": 9, "minute": 12}
